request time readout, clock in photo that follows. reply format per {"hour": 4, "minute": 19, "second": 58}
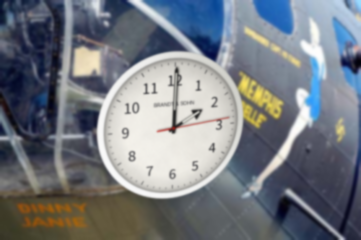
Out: {"hour": 2, "minute": 0, "second": 14}
